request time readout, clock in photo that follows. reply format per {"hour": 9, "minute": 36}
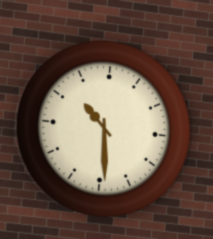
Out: {"hour": 10, "minute": 29}
